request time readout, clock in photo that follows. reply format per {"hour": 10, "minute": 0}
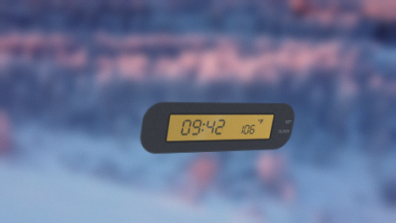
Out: {"hour": 9, "minute": 42}
